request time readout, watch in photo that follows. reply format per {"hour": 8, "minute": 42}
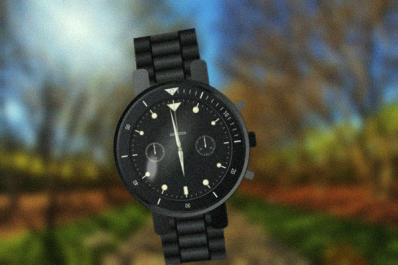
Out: {"hour": 5, "minute": 59}
